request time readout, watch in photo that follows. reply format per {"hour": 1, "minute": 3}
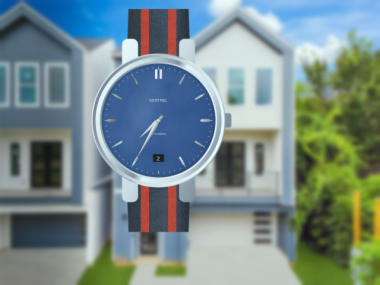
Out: {"hour": 7, "minute": 35}
